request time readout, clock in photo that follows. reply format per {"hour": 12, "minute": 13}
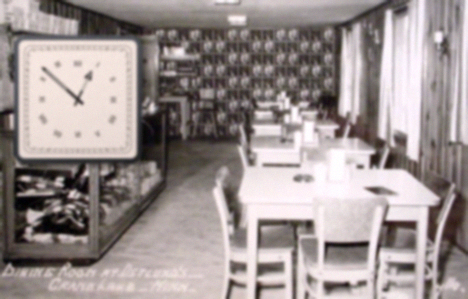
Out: {"hour": 12, "minute": 52}
